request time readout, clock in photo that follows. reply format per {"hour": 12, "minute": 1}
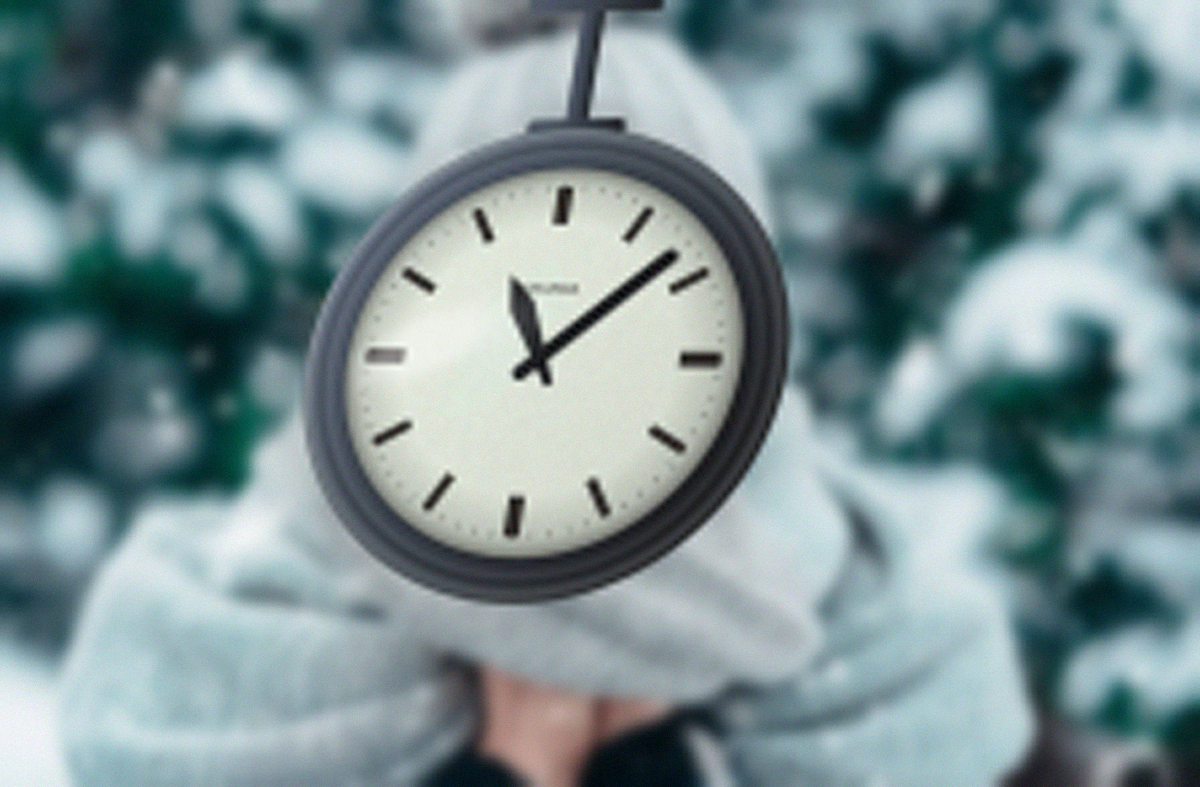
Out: {"hour": 11, "minute": 8}
